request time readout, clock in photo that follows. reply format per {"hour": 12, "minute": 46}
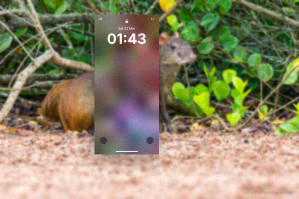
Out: {"hour": 1, "minute": 43}
